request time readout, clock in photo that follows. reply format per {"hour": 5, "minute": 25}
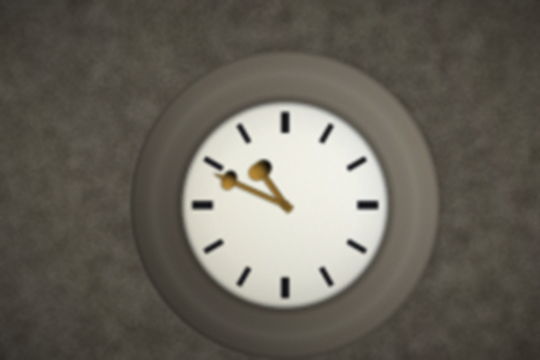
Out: {"hour": 10, "minute": 49}
